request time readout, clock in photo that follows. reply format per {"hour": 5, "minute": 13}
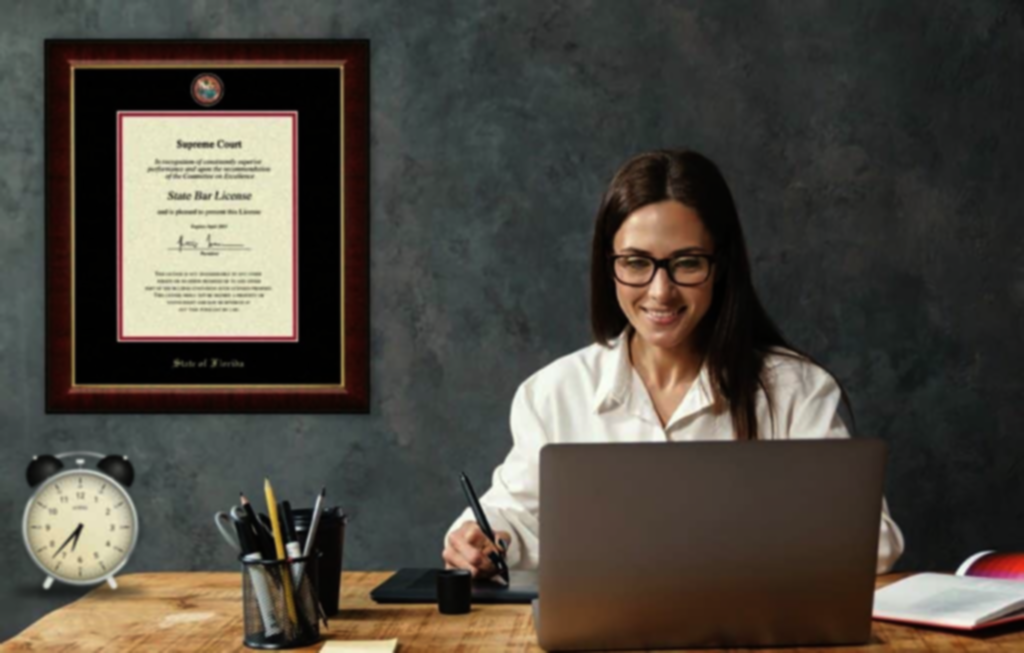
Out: {"hour": 6, "minute": 37}
